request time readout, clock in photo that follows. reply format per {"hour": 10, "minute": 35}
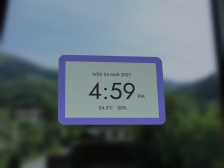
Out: {"hour": 4, "minute": 59}
